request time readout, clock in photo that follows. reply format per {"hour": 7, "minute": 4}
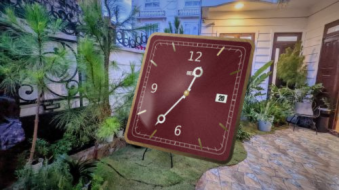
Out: {"hour": 12, "minute": 36}
